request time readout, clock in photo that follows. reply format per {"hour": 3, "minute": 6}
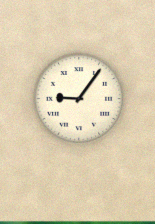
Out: {"hour": 9, "minute": 6}
